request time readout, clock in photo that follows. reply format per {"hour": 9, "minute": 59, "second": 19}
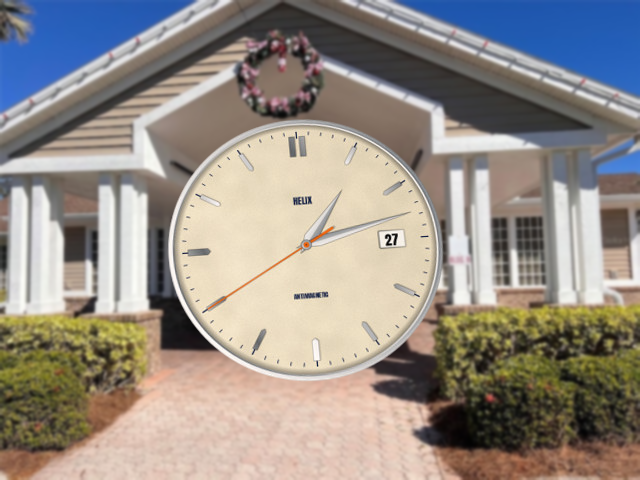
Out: {"hour": 1, "minute": 12, "second": 40}
